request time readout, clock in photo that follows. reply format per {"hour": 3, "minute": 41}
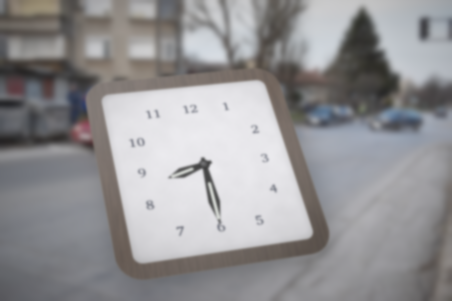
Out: {"hour": 8, "minute": 30}
